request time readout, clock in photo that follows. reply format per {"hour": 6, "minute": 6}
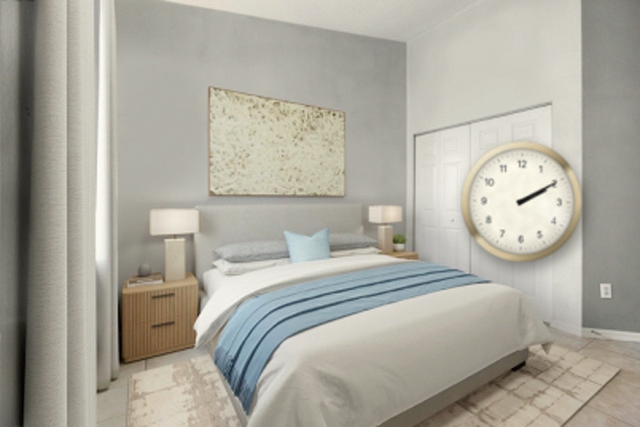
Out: {"hour": 2, "minute": 10}
